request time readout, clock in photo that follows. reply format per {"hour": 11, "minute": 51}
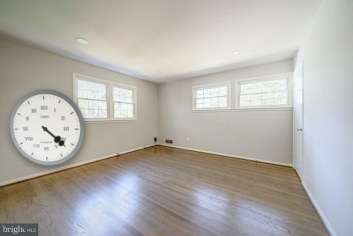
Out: {"hour": 4, "minute": 22}
